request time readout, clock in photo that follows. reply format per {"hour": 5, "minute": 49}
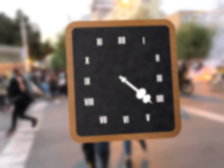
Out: {"hour": 4, "minute": 22}
